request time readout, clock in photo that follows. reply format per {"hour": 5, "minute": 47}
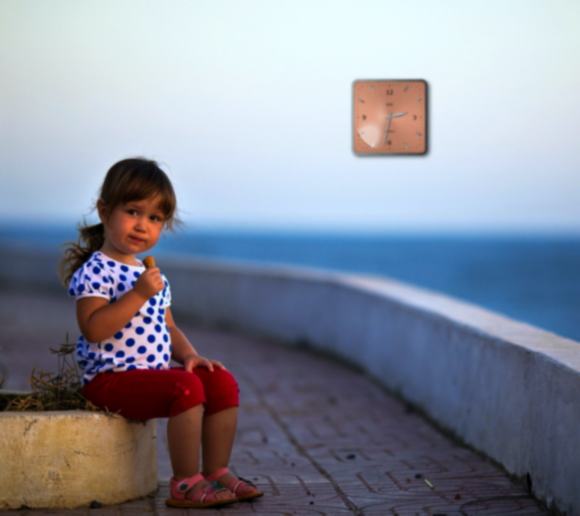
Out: {"hour": 2, "minute": 32}
